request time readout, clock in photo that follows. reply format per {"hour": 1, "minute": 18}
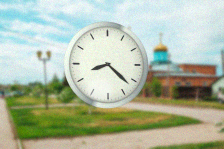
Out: {"hour": 8, "minute": 22}
